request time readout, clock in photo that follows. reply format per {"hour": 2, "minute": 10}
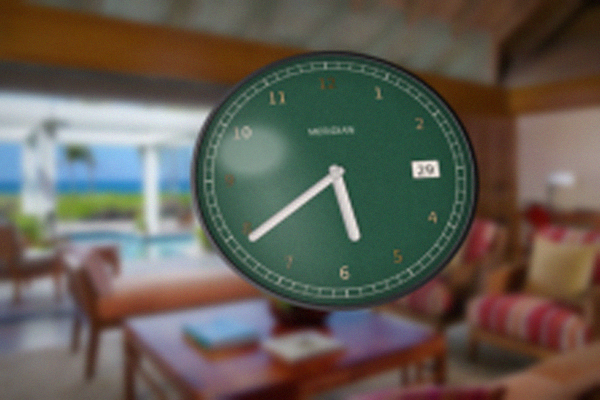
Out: {"hour": 5, "minute": 39}
